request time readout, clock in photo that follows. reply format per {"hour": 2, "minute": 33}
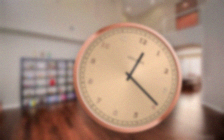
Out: {"hour": 12, "minute": 19}
